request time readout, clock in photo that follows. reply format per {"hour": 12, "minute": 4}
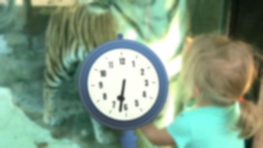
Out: {"hour": 6, "minute": 32}
